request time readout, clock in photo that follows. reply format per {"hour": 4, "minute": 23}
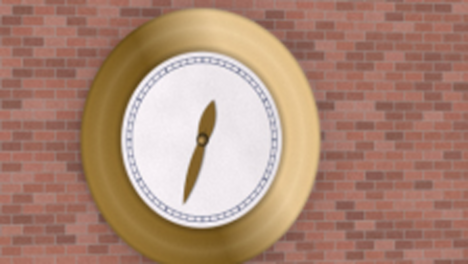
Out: {"hour": 12, "minute": 33}
